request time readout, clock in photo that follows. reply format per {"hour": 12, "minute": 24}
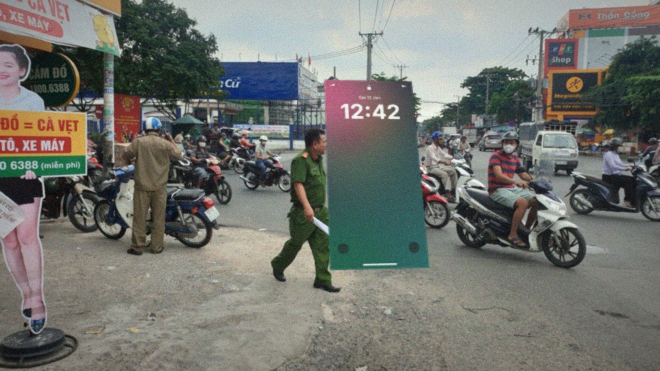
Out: {"hour": 12, "minute": 42}
